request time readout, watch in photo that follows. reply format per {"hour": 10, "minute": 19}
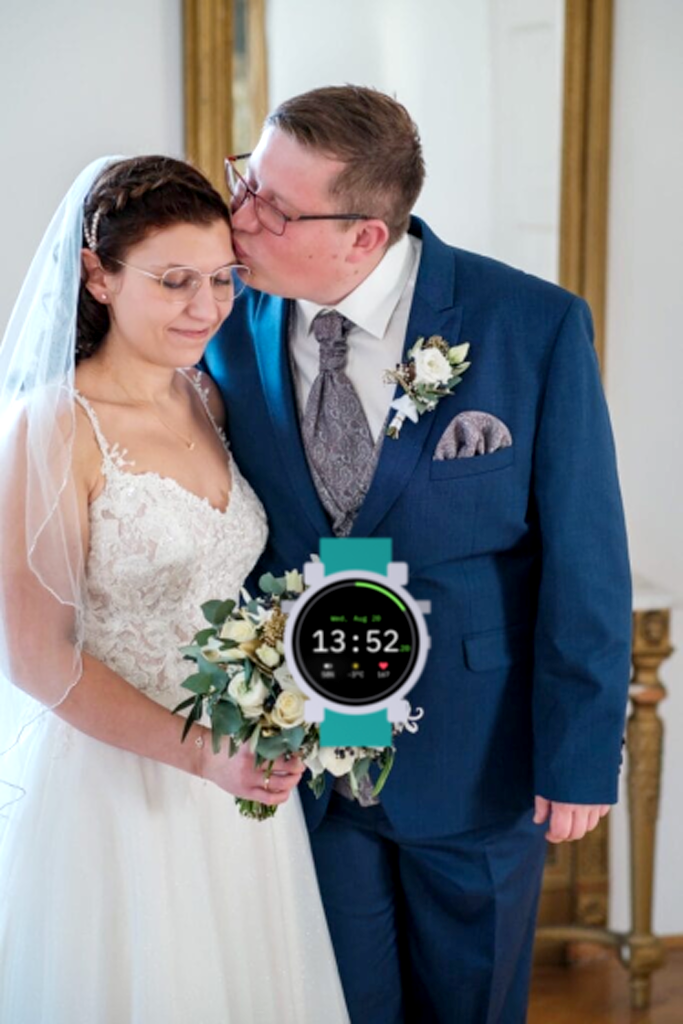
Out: {"hour": 13, "minute": 52}
